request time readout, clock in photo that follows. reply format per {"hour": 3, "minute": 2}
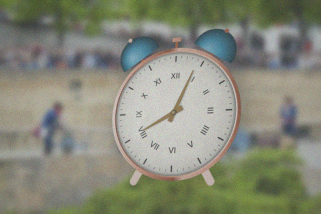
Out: {"hour": 8, "minute": 4}
